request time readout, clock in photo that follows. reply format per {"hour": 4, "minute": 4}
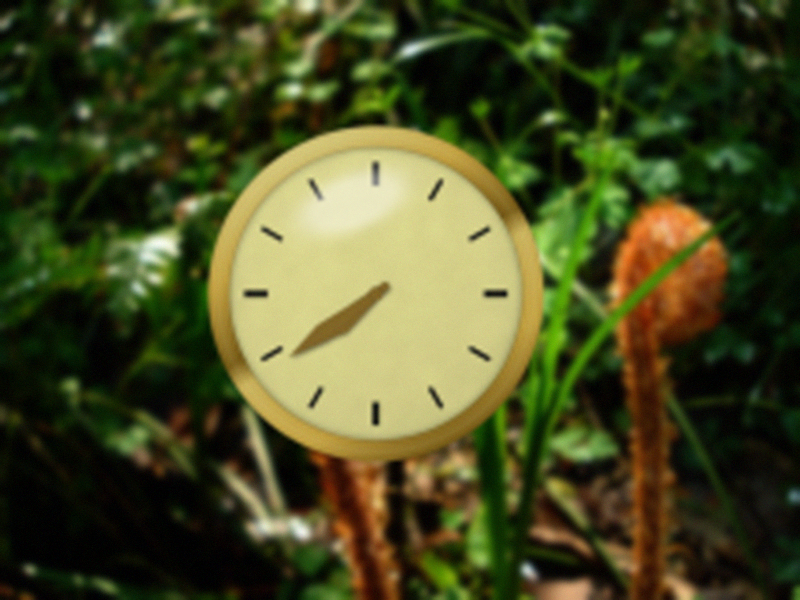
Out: {"hour": 7, "minute": 39}
